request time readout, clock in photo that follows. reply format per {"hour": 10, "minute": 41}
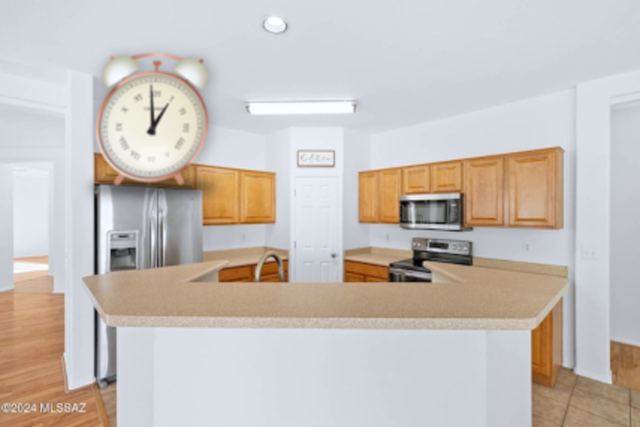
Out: {"hour": 12, "minute": 59}
